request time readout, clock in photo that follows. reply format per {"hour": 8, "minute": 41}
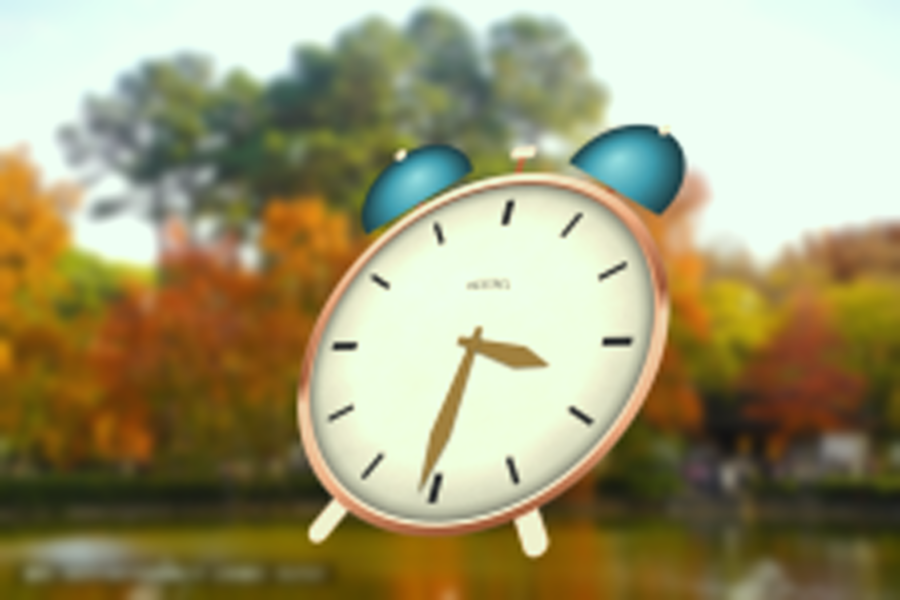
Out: {"hour": 3, "minute": 31}
